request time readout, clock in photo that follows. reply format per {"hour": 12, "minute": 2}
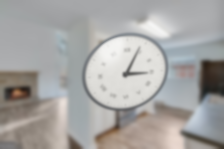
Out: {"hour": 3, "minute": 4}
